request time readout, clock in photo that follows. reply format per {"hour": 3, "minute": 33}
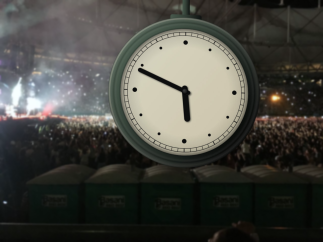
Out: {"hour": 5, "minute": 49}
